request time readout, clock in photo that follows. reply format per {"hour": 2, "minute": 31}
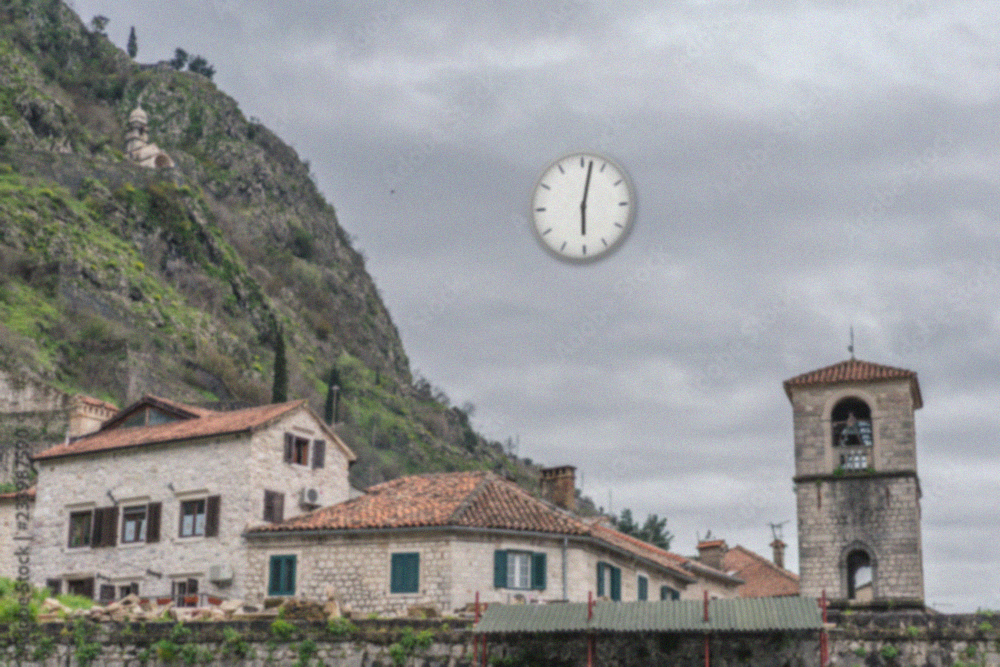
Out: {"hour": 6, "minute": 2}
